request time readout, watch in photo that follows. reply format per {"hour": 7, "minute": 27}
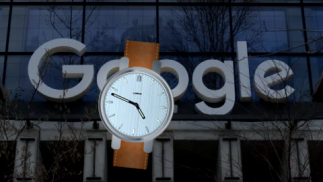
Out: {"hour": 4, "minute": 48}
